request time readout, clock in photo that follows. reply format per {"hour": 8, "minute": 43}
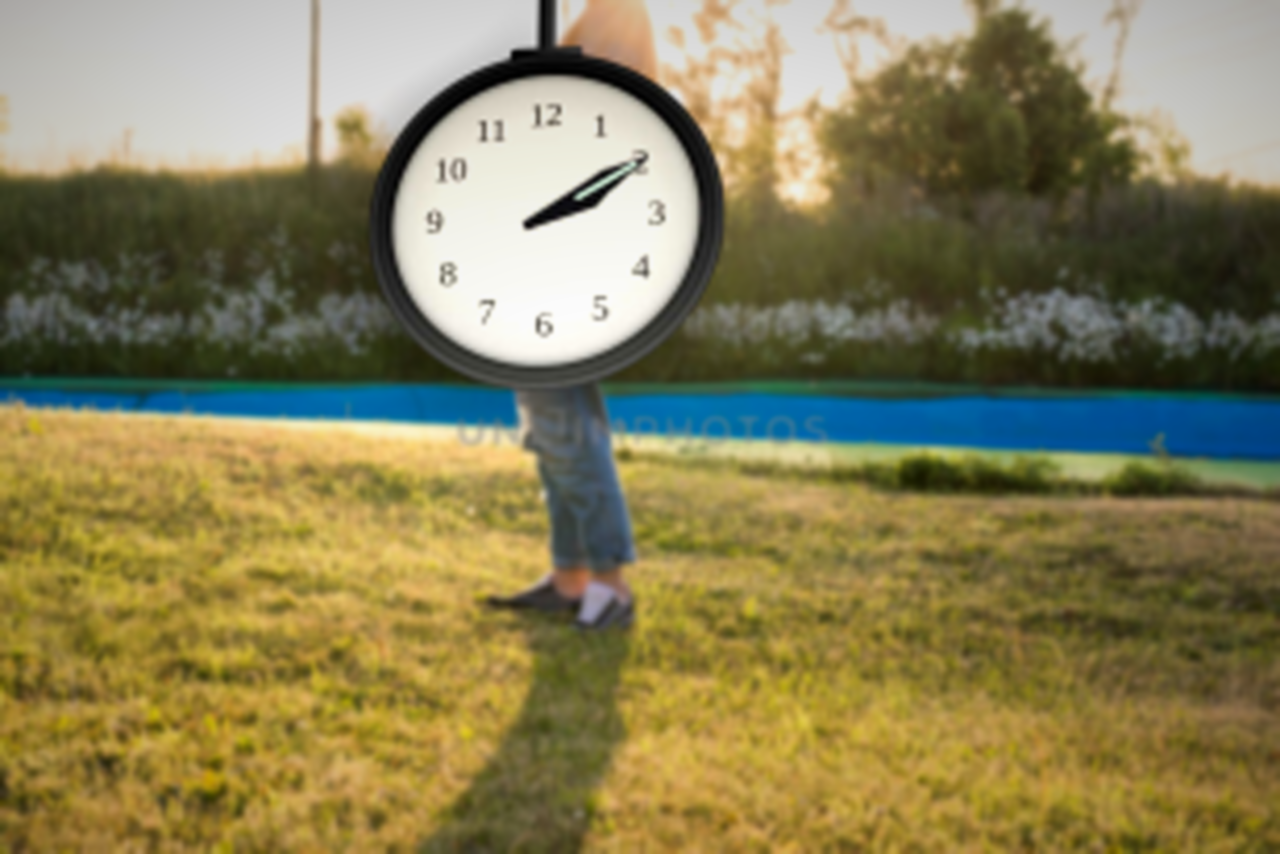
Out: {"hour": 2, "minute": 10}
